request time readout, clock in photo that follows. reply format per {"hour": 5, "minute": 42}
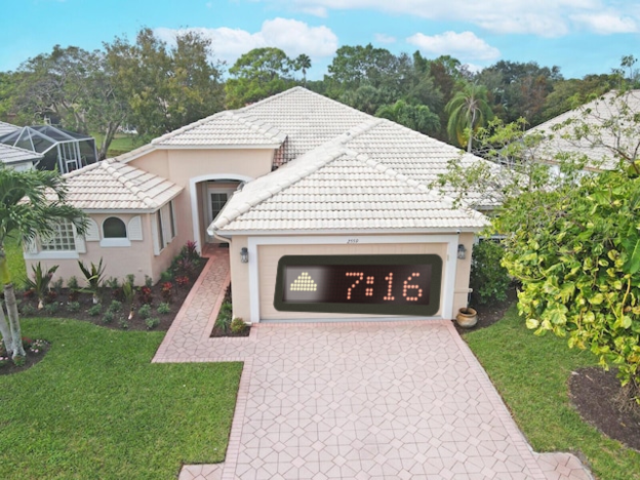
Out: {"hour": 7, "minute": 16}
